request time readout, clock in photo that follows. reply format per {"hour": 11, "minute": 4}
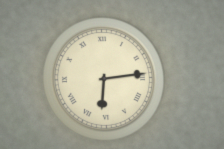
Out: {"hour": 6, "minute": 14}
